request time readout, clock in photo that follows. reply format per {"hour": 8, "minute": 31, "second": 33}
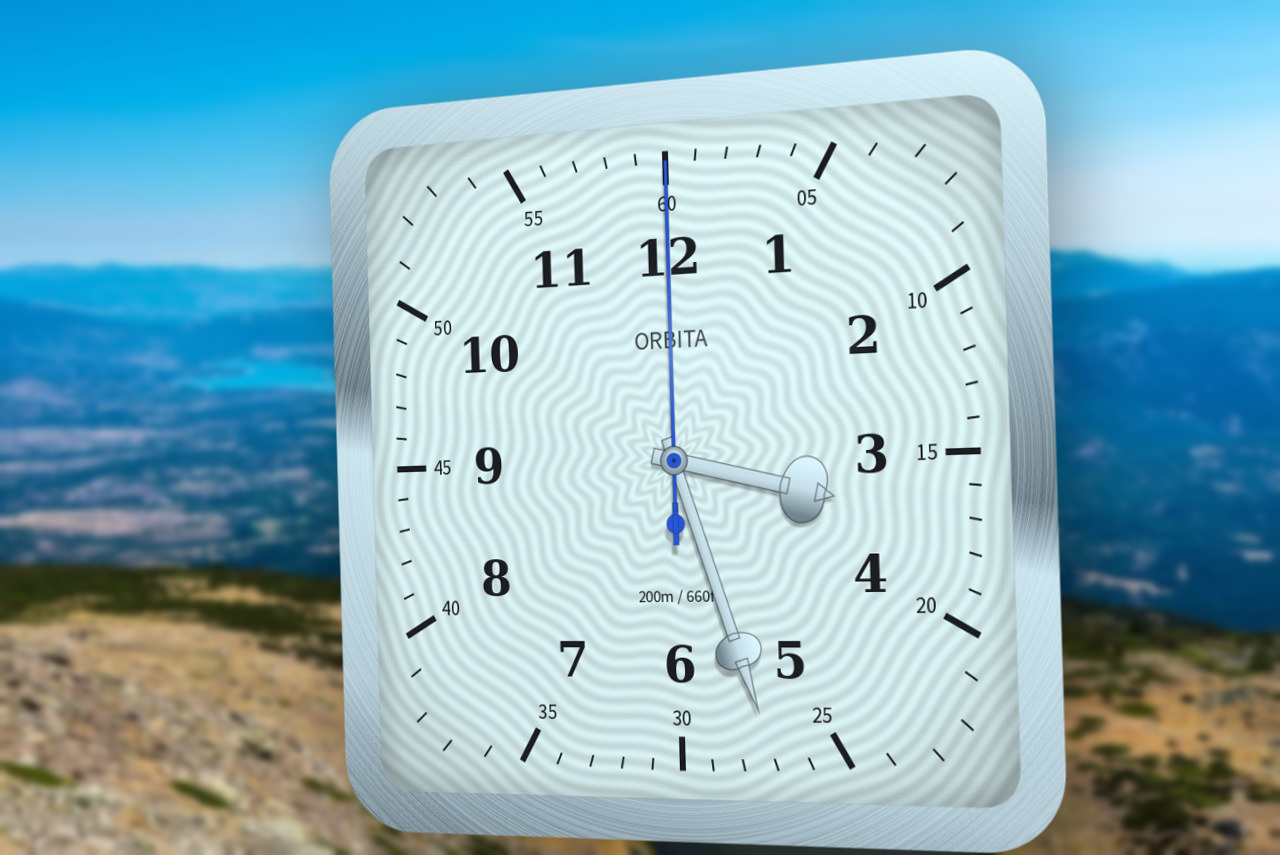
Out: {"hour": 3, "minute": 27, "second": 0}
